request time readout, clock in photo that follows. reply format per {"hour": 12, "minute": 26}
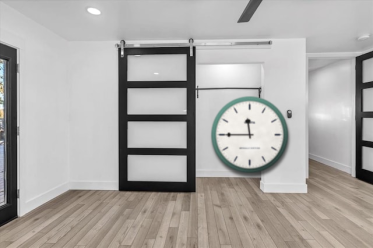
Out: {"hour": 11, "minute": 45}
